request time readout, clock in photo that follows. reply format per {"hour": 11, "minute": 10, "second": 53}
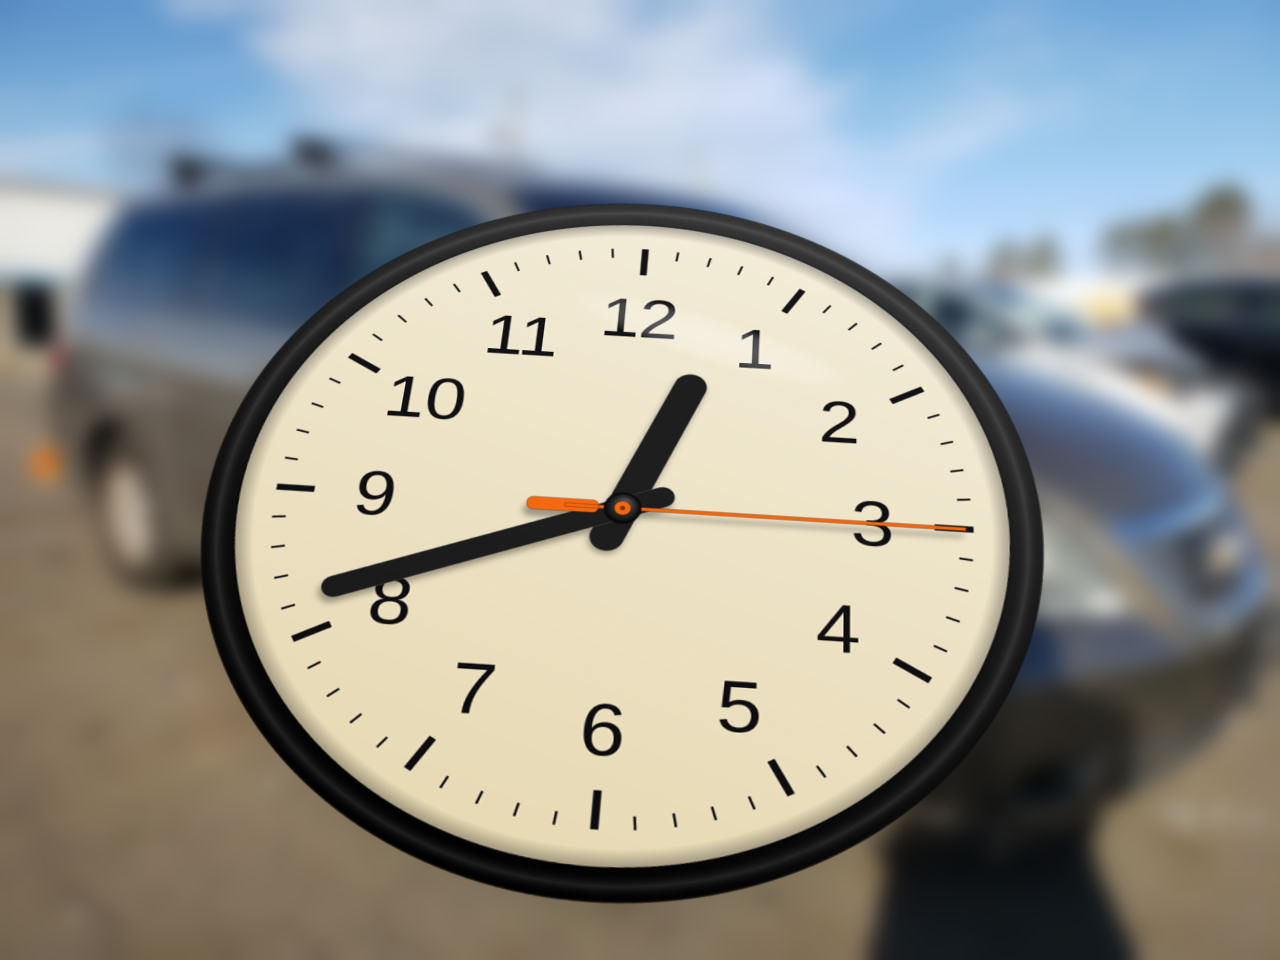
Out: {"hour": 12, "minute": 41, "second": 15}
